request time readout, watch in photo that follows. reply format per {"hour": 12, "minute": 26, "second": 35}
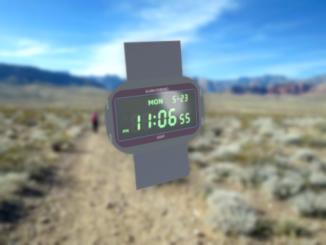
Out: {"hour": 11, "minute": 6, "second": 55}
